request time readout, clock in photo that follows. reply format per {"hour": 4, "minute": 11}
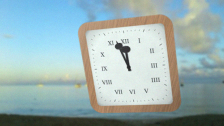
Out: {"hour": 11, "minute": 57}
